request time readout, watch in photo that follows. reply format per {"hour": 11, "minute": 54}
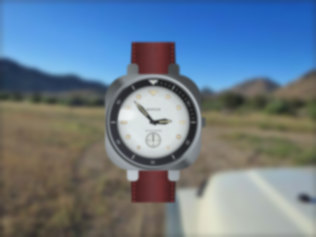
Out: {"hour": 2, "minute": 53}
